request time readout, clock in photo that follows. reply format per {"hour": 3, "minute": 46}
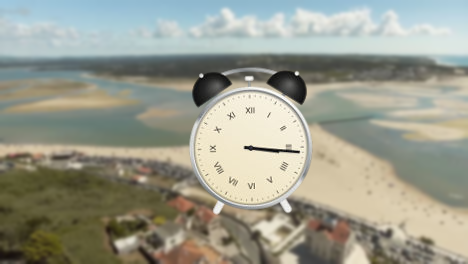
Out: {"hour": 3, "minute": 16}
